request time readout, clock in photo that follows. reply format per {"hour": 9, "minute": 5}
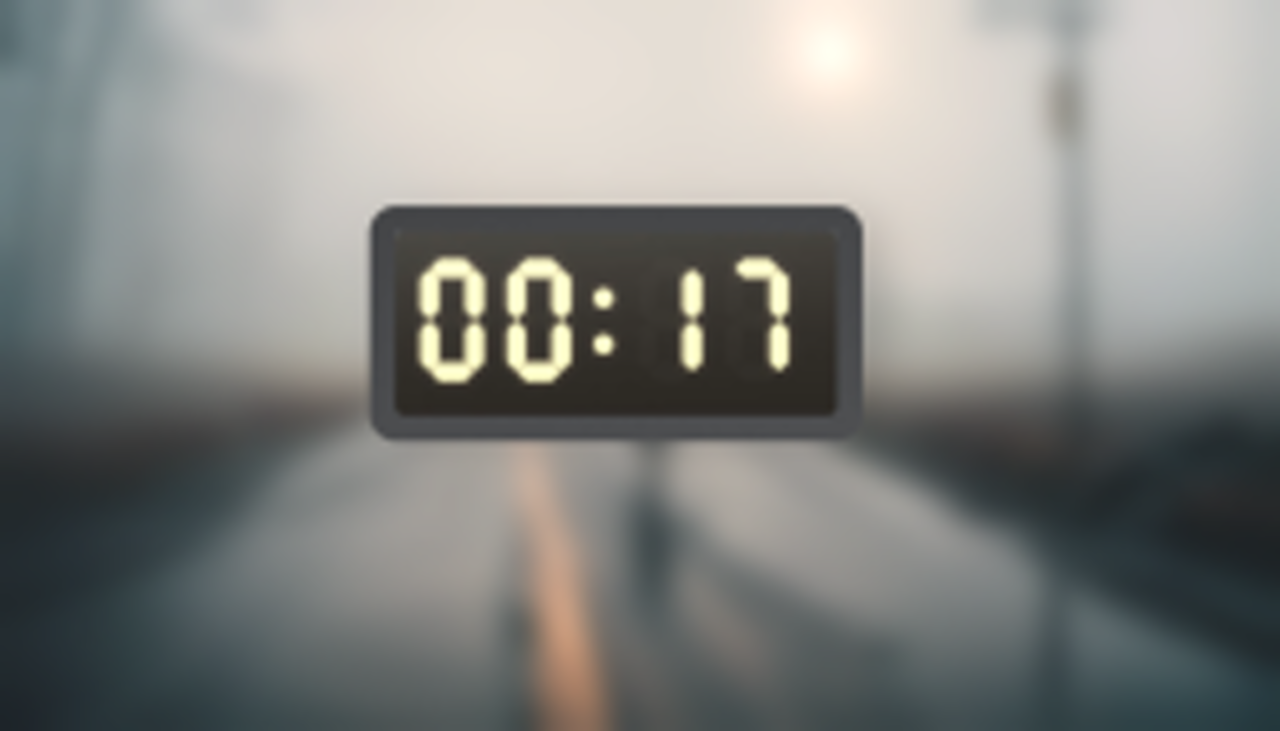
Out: {"hour": 0, "minute": 17}
